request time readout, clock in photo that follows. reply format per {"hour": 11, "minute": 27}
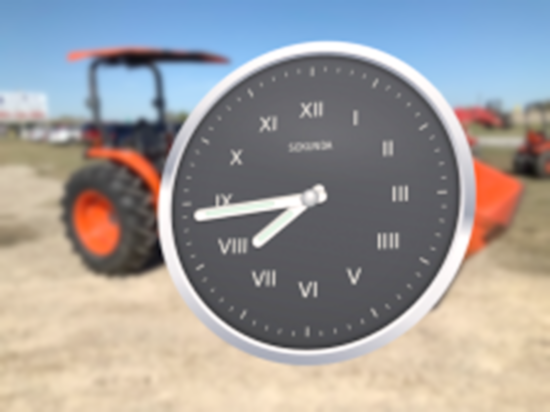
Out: {"hour": 7, "minute": 44}
